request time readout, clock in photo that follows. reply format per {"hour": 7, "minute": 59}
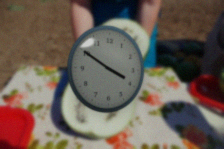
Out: {"hour": 3, "minute": 50}
